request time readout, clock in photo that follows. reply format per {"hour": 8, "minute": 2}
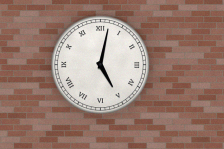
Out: {"hour": 5, "minute": 2}
